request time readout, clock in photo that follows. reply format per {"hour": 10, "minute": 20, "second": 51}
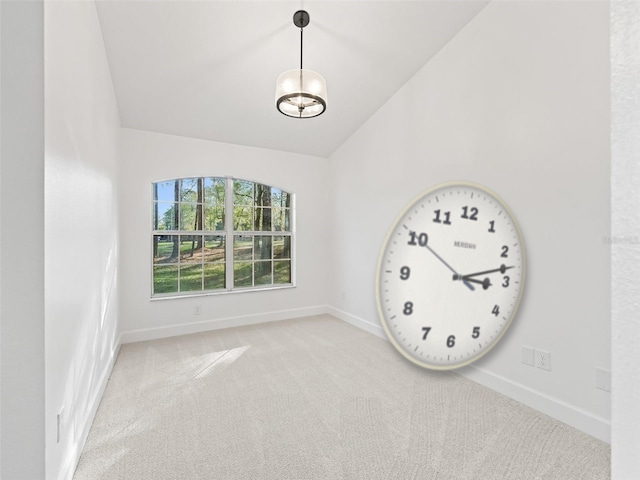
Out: {"hour": 3, "minute": 12, "second": 50}
